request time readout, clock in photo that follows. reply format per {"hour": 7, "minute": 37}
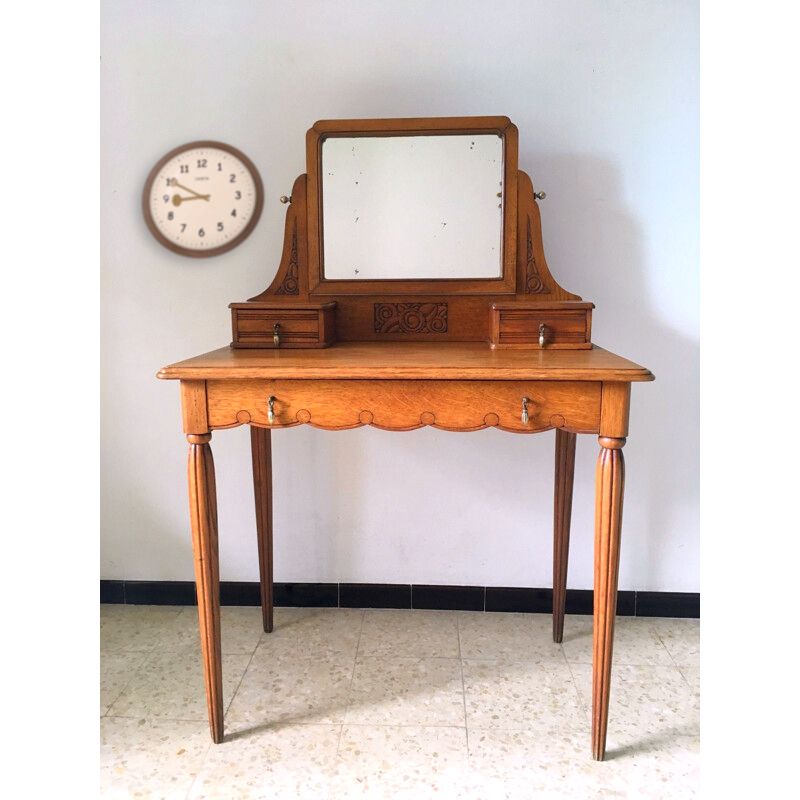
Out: {"hour": 8, "minute": 50}
